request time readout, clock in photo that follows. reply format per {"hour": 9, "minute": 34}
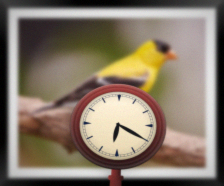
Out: {"hour": 6, "minute": 20}
